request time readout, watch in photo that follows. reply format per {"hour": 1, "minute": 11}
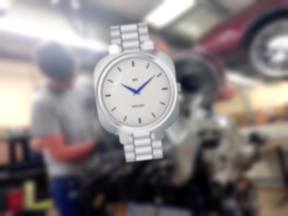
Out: {"hour": 10, "minute": 9}
